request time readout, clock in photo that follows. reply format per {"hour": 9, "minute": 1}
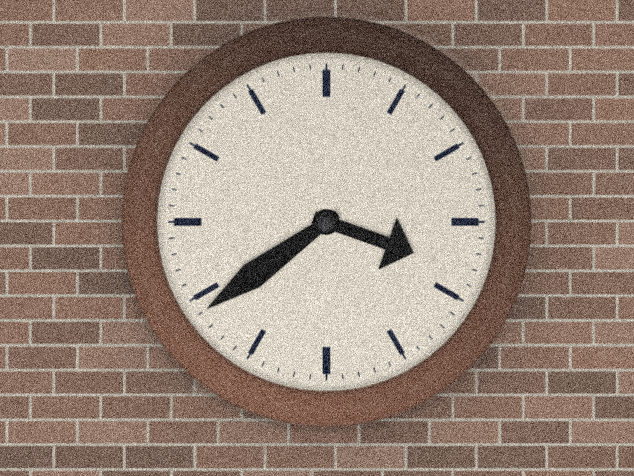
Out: {"hour": 3, "minute": 39}
